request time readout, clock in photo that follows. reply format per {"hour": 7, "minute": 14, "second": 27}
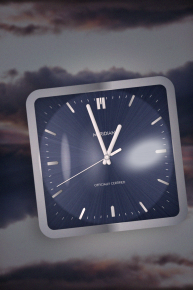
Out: {"hour": 12, "minute": 57, "second": 41}
